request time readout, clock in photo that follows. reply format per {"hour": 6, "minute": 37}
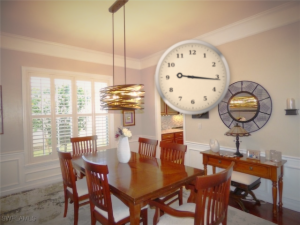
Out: {"hour": 9, "minute": 16}
